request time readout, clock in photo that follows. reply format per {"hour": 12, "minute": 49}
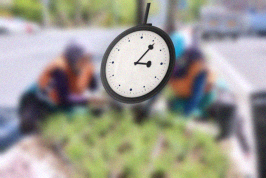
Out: {"hour": 3, "minute": 6}
